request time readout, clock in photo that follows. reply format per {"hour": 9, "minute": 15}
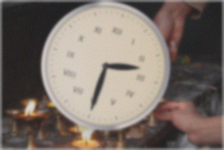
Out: {"hour": 2, "minute": 30}
